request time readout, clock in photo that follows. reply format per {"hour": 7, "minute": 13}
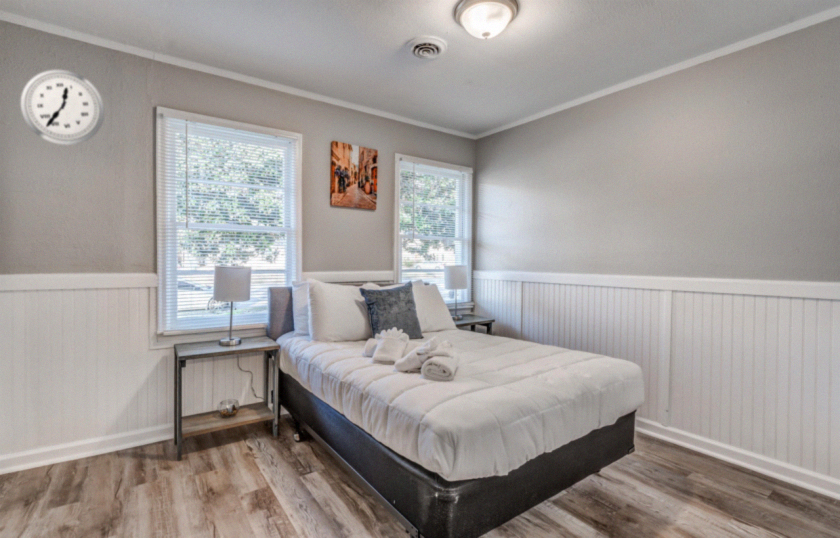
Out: {"hour": 12, "minute": 37}
